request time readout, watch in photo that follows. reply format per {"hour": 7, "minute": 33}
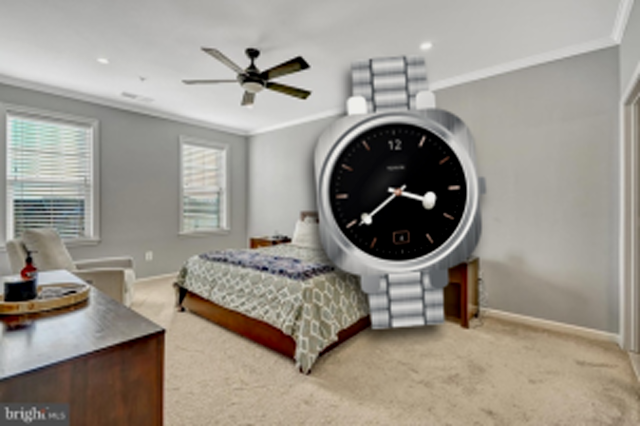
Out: {"hour": 3, "minute": 39}
